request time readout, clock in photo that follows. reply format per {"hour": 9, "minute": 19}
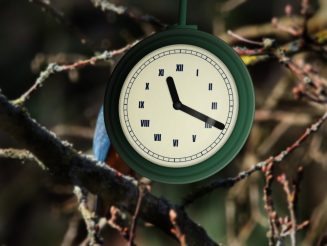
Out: {"hour": 11, "minute": 19}
